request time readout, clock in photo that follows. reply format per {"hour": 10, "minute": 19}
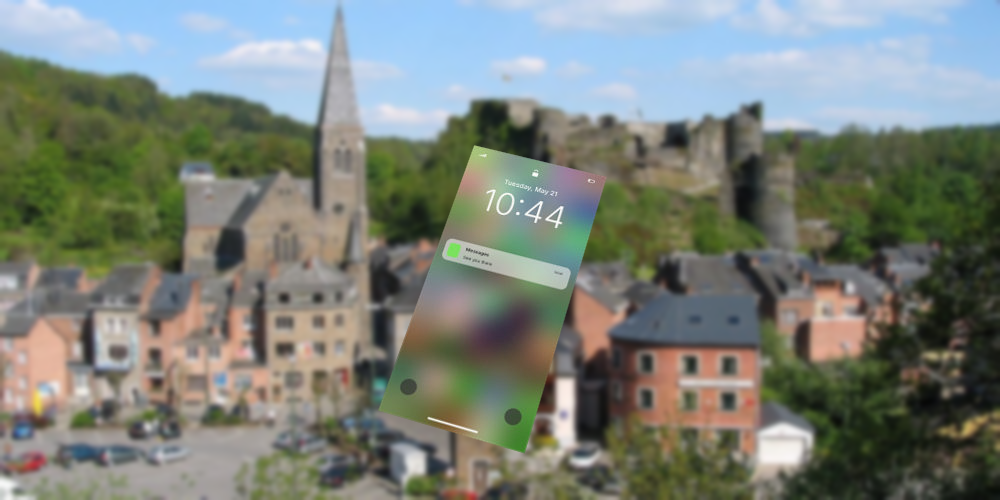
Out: {"hour": 10, "minute": 44}
